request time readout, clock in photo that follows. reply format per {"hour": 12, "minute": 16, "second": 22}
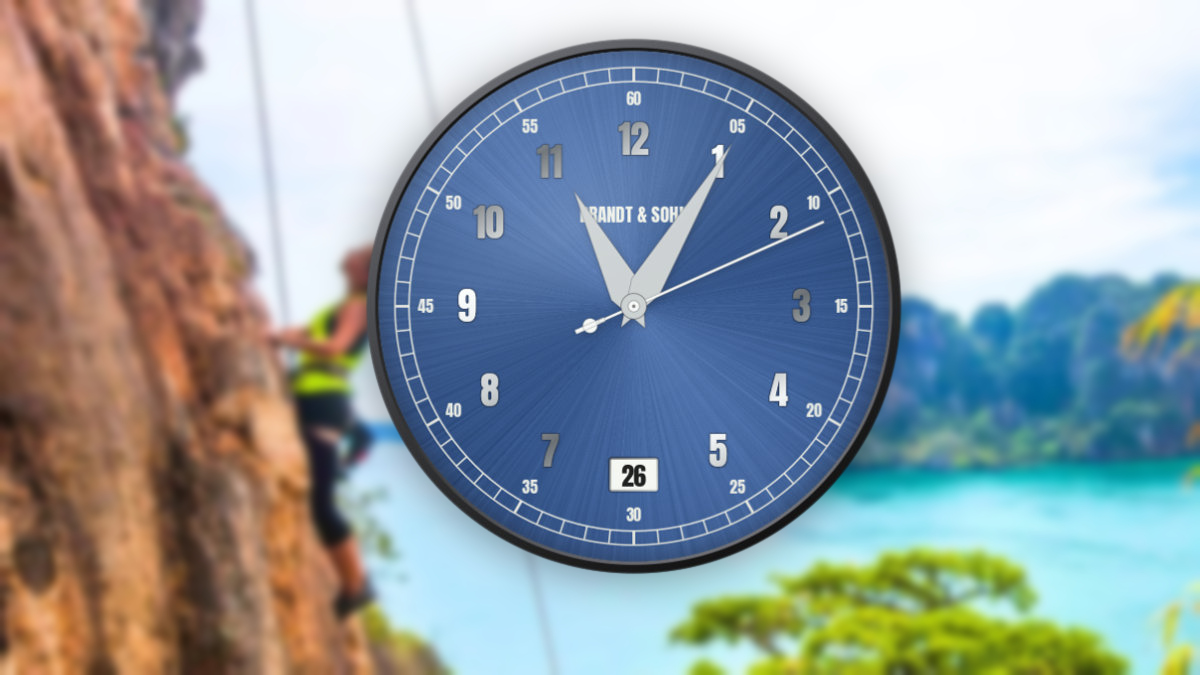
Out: {"hour": 11, "minute": 5, "second": 11}
